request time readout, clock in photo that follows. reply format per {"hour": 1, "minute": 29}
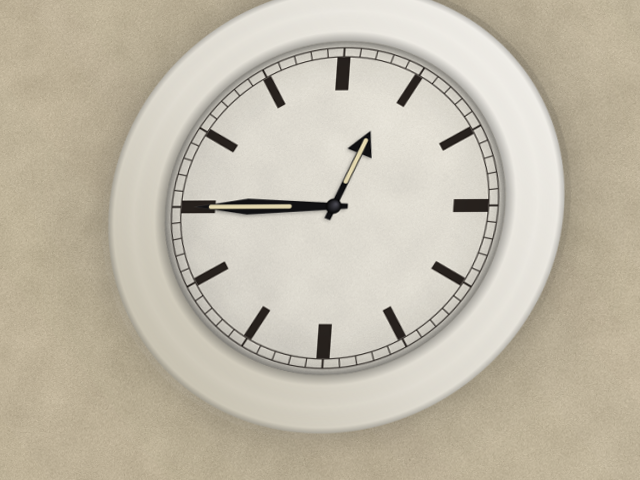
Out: {"hour": 12, "minute": 45}
